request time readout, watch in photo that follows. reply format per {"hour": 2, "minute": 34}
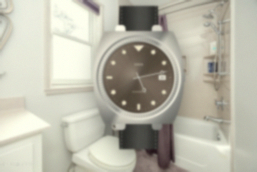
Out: {"hour": 5, "minute": 13}
